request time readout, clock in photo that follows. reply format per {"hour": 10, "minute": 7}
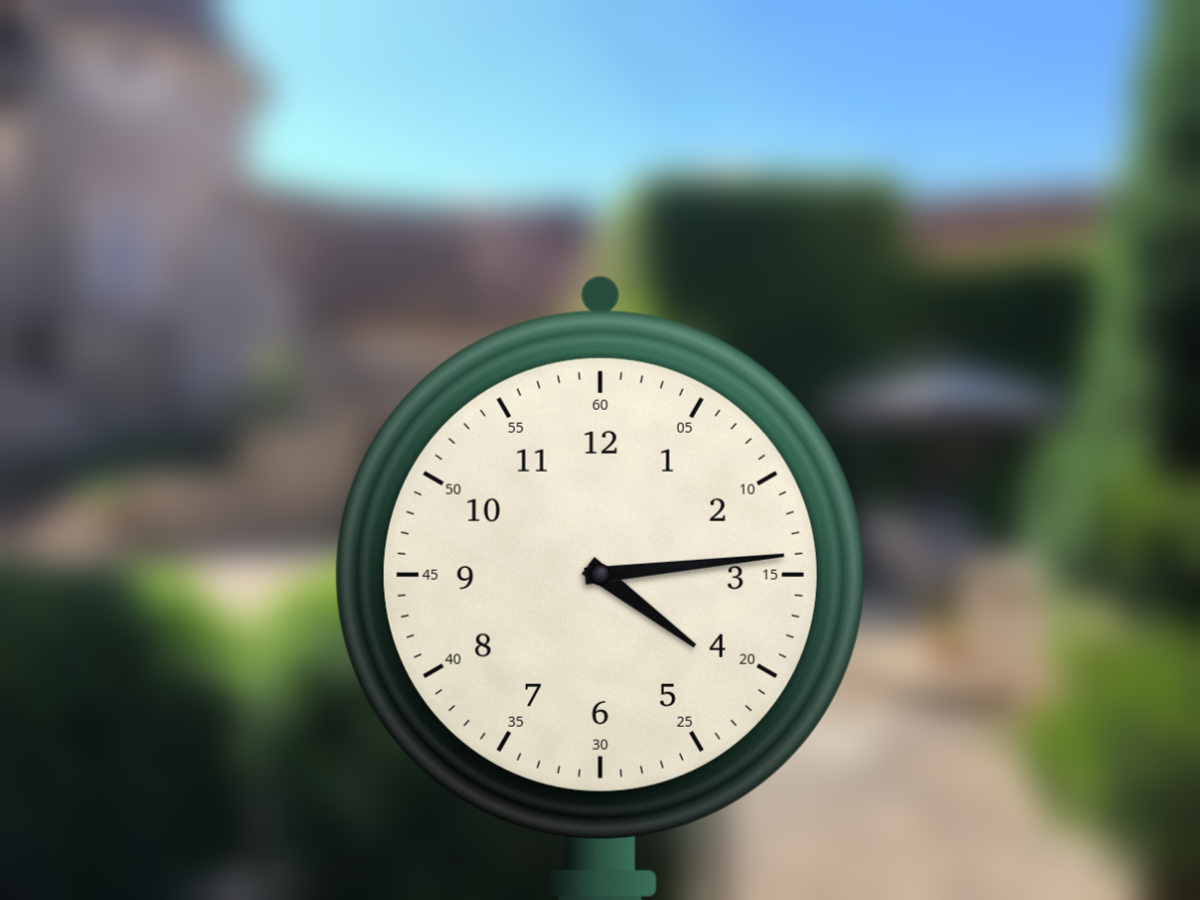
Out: {"hour": 4, "minute": 14}
